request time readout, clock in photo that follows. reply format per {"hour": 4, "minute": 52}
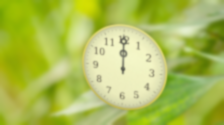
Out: {"hour": 12, "minute": 0}
